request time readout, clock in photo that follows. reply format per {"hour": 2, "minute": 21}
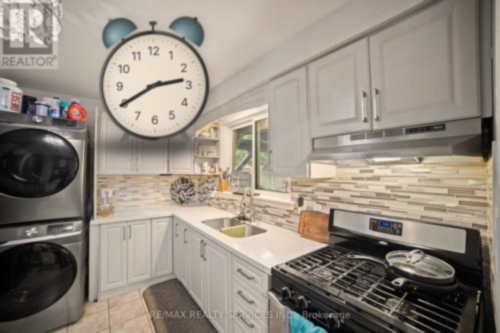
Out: {"hour": 2, "minute": 40}
